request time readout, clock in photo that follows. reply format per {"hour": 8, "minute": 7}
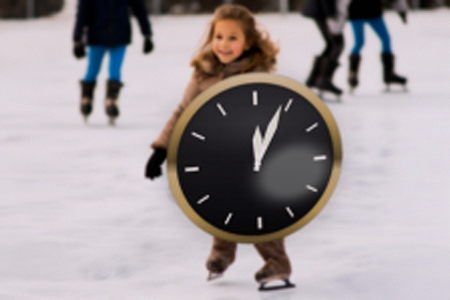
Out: {"hour": 12, "minute": 4}
